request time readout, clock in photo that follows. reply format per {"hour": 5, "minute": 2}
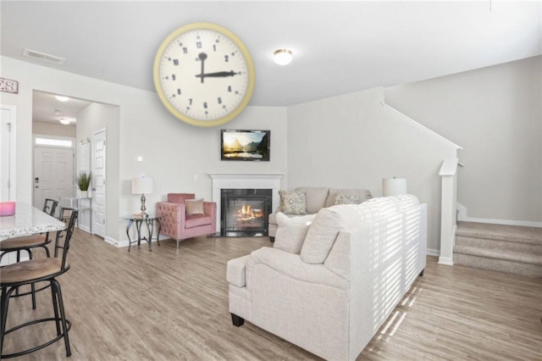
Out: {"hour": 12, "minute": 15}
